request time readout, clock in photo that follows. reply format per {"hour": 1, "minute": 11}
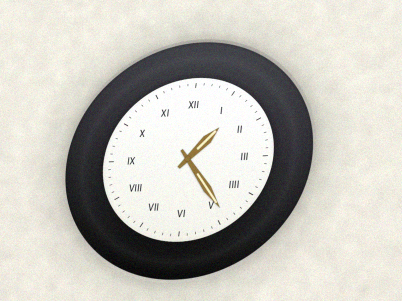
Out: {"hour": 1, "minute": 24}
